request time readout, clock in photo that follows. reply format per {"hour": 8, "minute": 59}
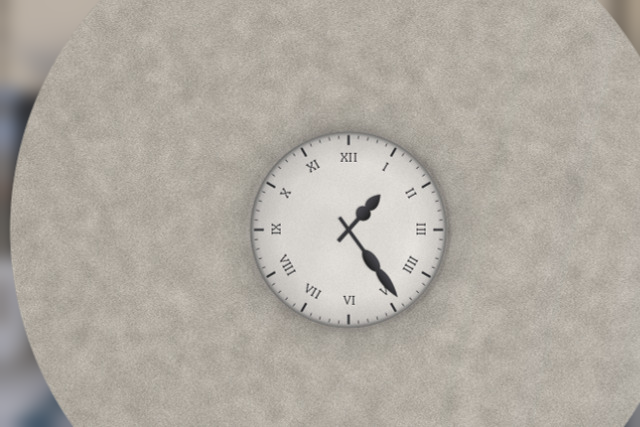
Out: {"hour": 1, "minute": 24}
